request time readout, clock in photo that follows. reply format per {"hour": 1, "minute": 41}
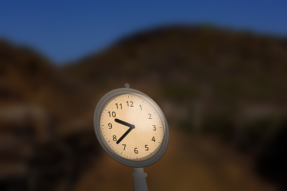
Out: {"hour": 9, "minute": 38}
